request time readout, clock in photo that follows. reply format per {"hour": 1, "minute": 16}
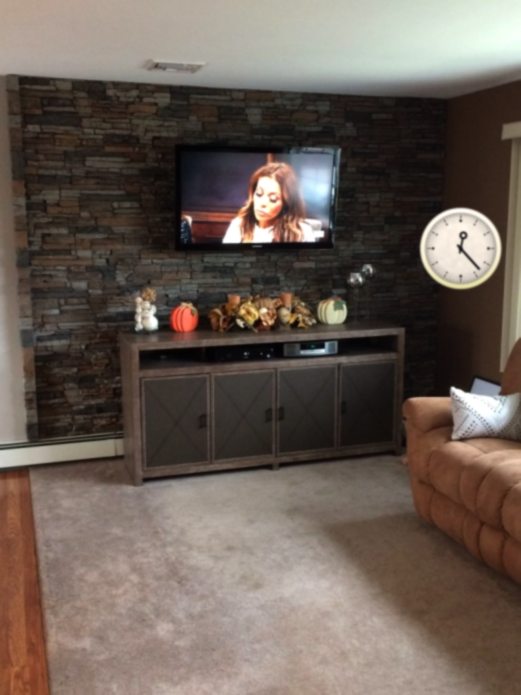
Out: {"hour": 12, "minute": 23}
